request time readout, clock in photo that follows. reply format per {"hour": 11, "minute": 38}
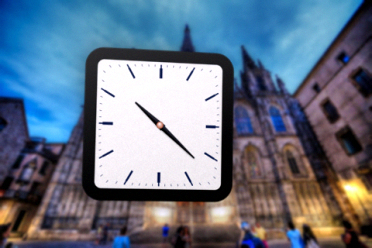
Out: {"hour": 10, "minute": 22}
